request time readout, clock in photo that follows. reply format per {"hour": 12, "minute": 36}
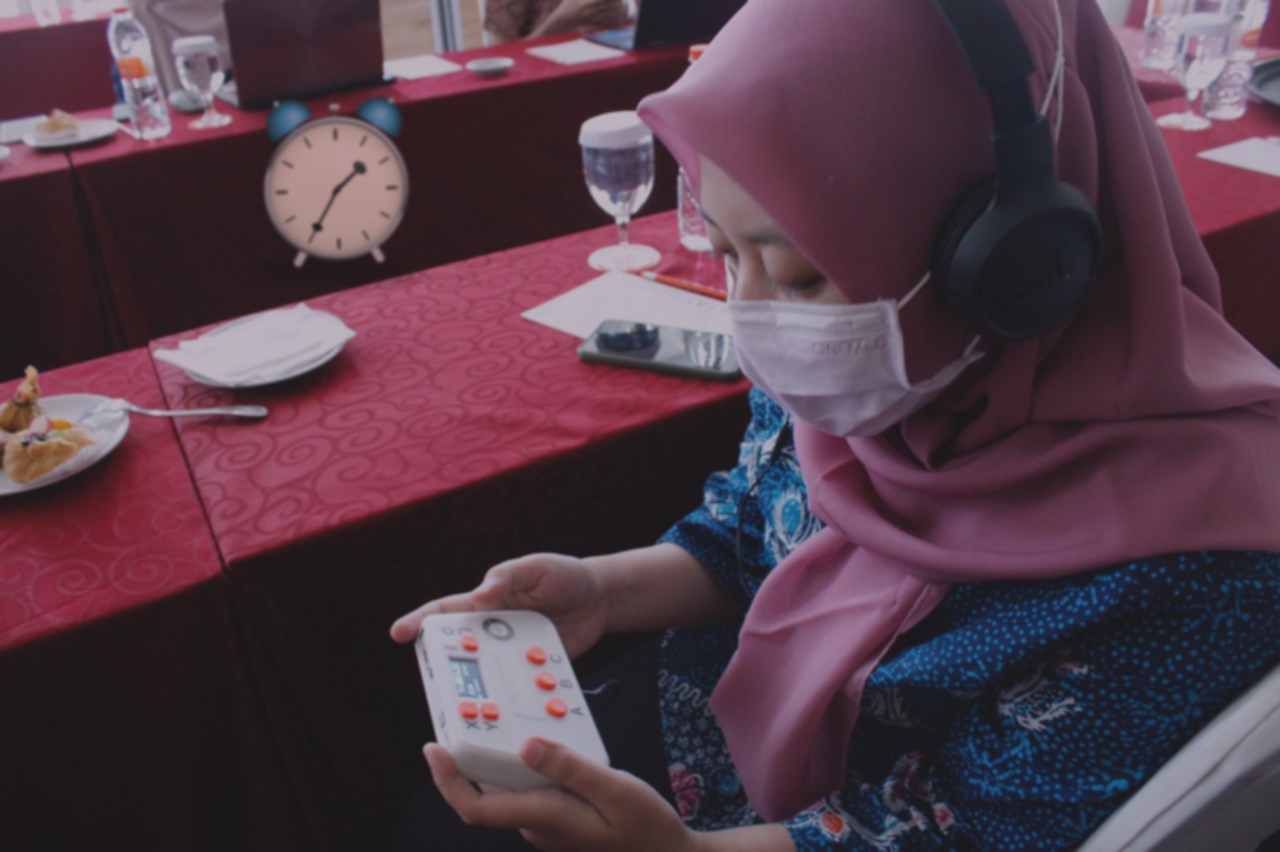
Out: {"hour": 1, "minute": 35}
